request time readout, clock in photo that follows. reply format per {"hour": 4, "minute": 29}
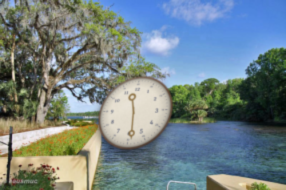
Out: {"hour": 11, "minute": 29}
